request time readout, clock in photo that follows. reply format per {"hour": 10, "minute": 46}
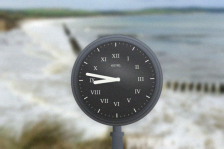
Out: {"hour": 8, "minute": 47}
